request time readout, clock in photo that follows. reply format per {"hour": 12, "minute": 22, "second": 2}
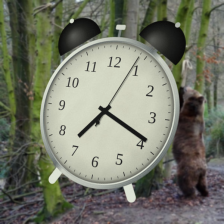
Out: {"hour": 7, "minute": 19, "second": 4}
